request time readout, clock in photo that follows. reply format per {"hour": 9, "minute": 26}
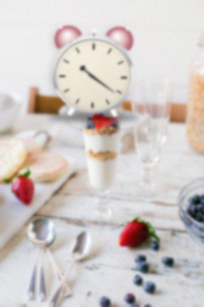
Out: {"hour": 10, "minute": 21}
